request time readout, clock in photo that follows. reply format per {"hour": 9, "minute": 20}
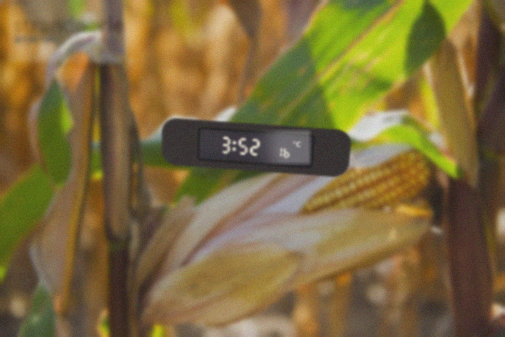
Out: {"hour": 3, "minute": 52}
